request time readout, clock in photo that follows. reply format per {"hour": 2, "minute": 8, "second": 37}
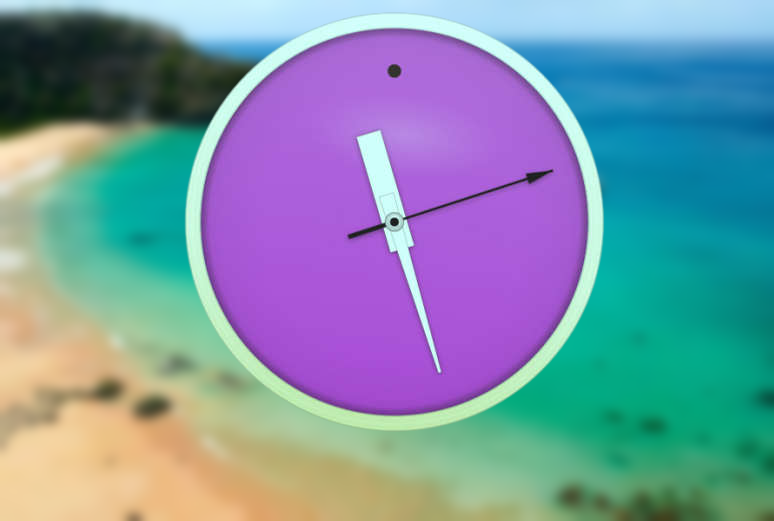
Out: {"hour": 11, "minute": 27, "second": 12}
